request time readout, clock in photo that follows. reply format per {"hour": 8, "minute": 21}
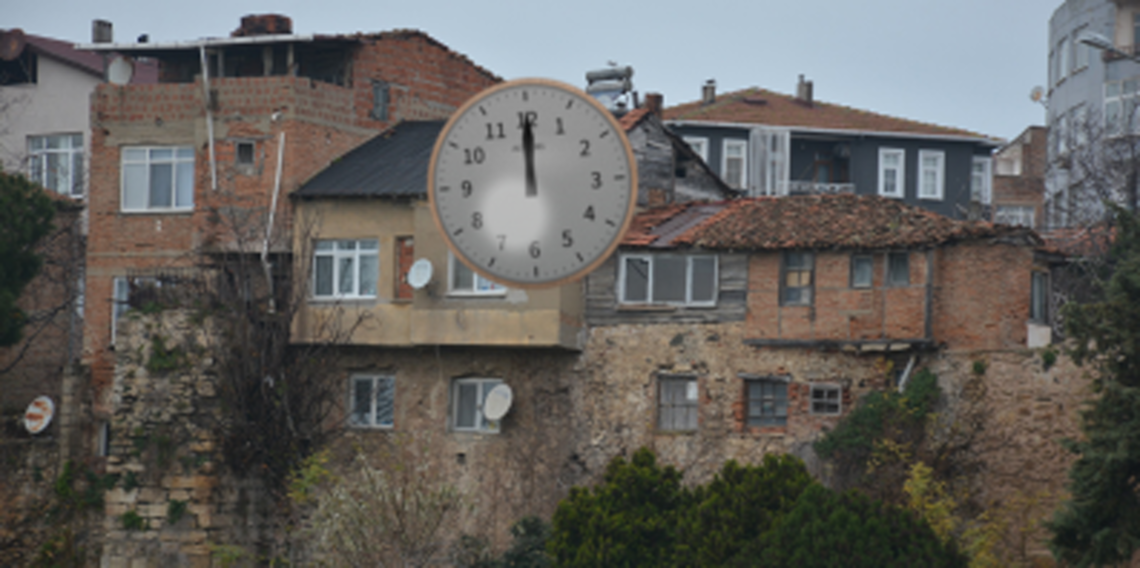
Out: {"hour": 12, "minute": 0}
